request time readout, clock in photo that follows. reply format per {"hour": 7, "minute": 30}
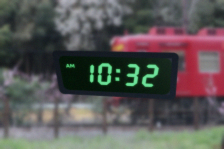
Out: {"hour": 10, "minute": 32}
